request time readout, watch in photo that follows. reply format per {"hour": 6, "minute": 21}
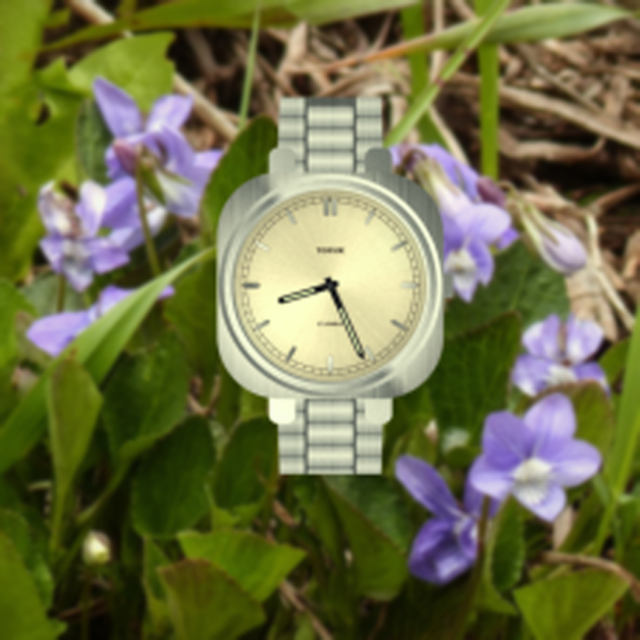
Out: {"hour": 8, "minute": 26}
